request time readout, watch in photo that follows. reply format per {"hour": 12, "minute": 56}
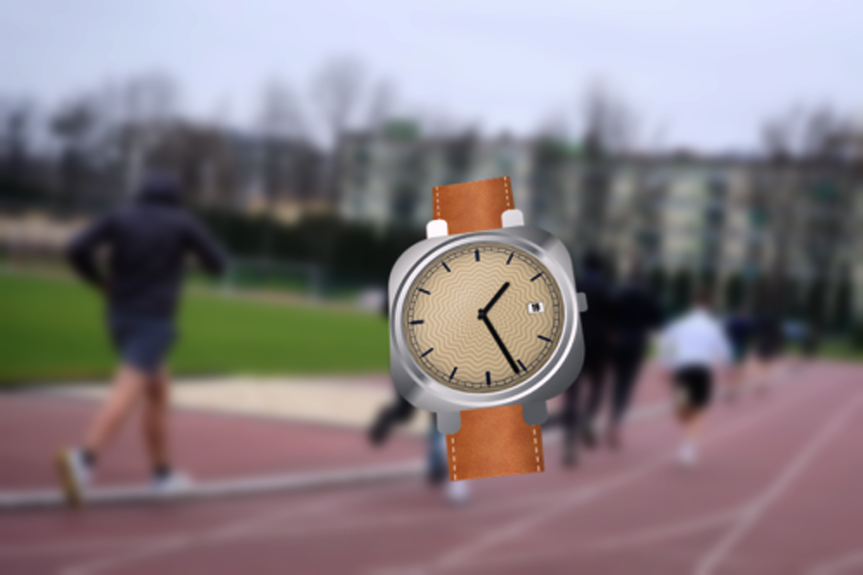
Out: {"hour": 1, "minute": 26}
